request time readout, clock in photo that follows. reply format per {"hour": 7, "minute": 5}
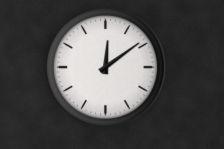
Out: {"hour": 12, "minute": 9}
